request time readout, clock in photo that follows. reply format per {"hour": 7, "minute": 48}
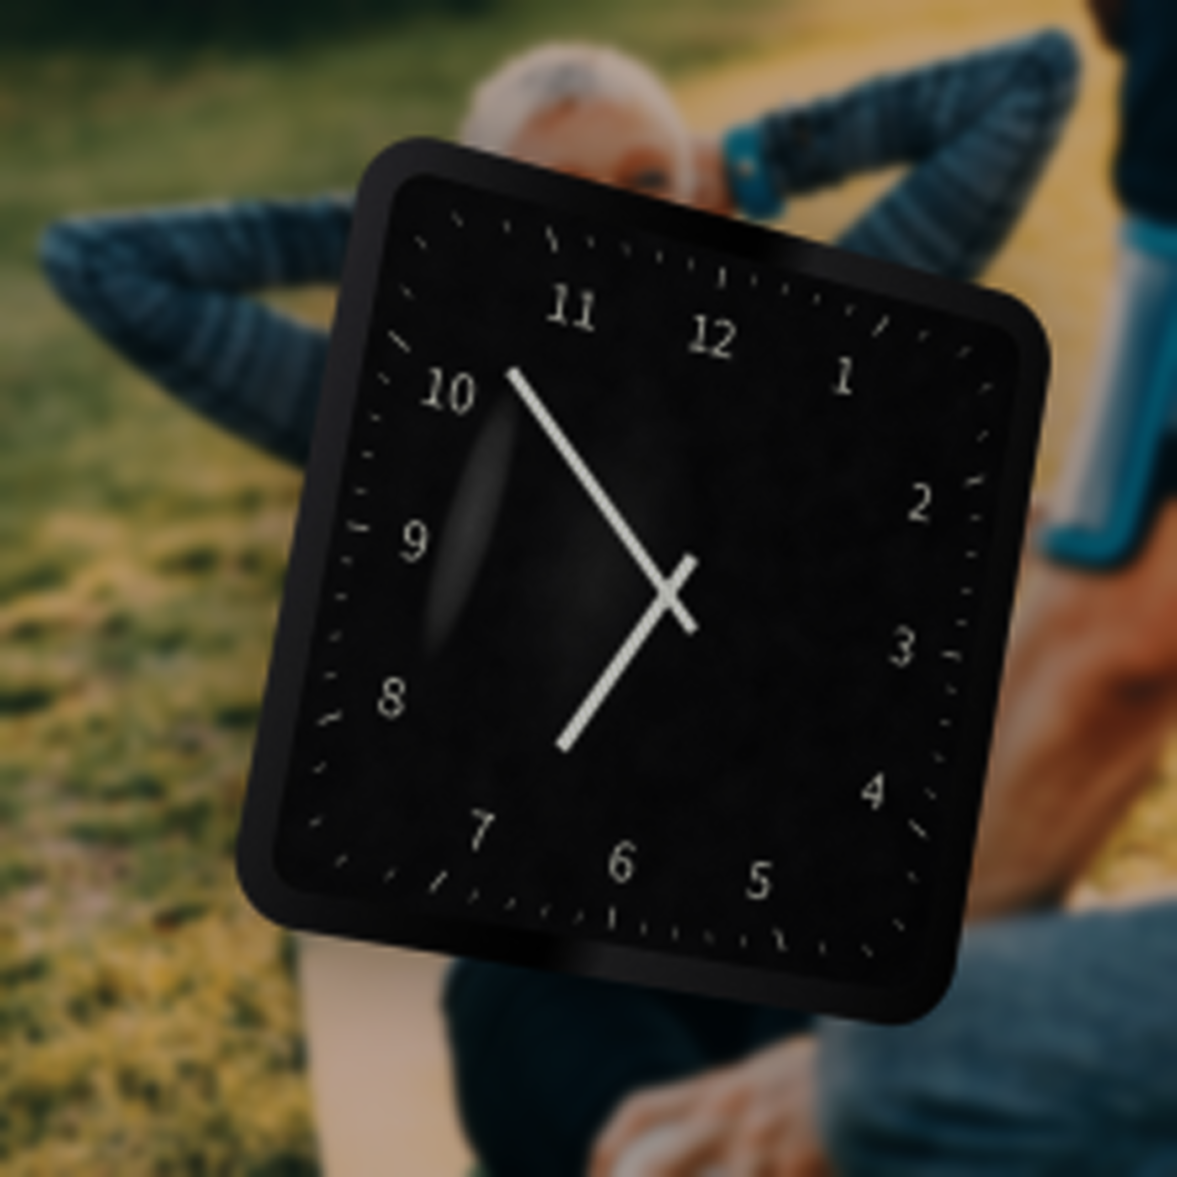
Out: {"hour": 6, "minute": 52}
